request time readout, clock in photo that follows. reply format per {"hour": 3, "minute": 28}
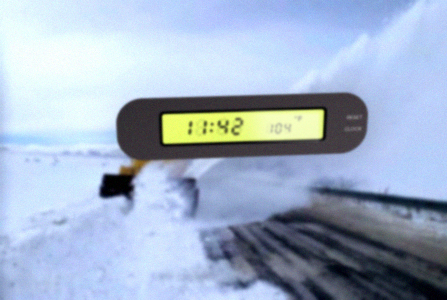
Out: {"hour": 11, "minute": 42}
